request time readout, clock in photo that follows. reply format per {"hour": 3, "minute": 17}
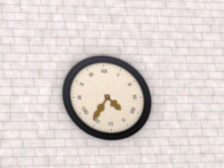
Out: {"hour": 4, "minute": 36}
